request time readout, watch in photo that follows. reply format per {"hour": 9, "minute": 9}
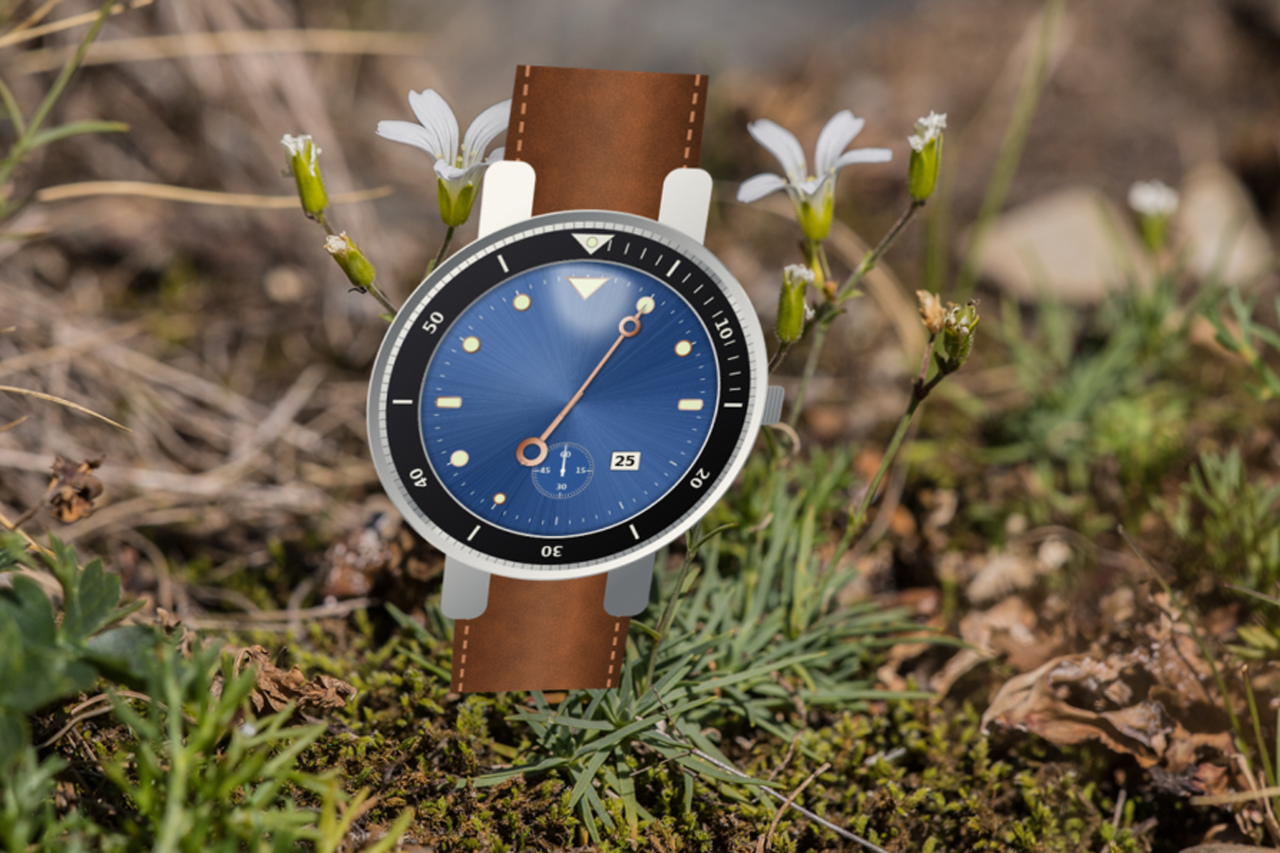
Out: {"hour": 7, "minute": 5}
